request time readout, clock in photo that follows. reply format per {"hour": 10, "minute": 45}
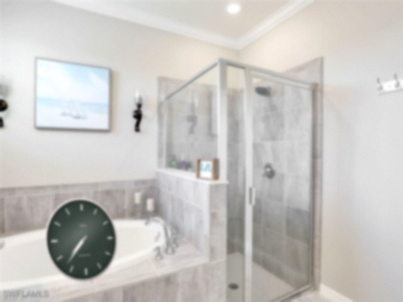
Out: {"hour": 7, "minute": 37}
